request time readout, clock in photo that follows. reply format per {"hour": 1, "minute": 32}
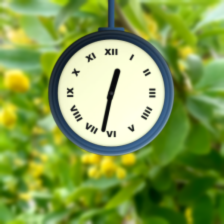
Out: {"hour": 12, "minute": 32}
